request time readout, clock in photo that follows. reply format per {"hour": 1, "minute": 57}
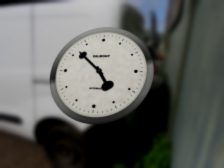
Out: {"hour": 4, "minute": 52}
